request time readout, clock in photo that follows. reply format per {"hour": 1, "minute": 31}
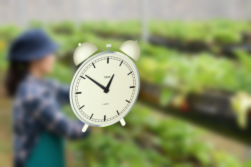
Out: {"hour": 12, "minute": 51}
